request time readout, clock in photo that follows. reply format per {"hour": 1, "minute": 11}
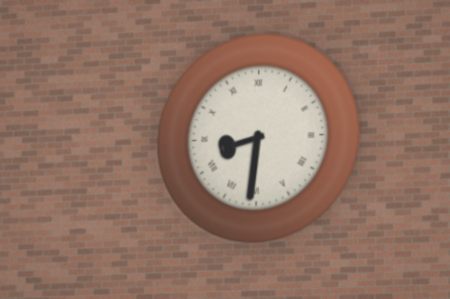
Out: {"hour": 8, "minute": 31}
